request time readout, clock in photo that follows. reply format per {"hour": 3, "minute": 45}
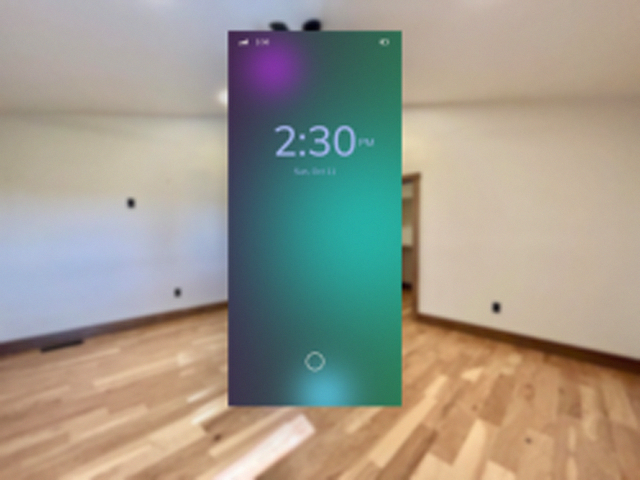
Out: {"hour": 2, "minute": 30}
